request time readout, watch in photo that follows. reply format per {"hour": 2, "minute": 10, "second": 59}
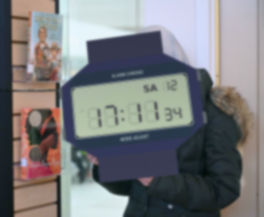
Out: {"hour": 17, "minute": 11, "second": 34}
